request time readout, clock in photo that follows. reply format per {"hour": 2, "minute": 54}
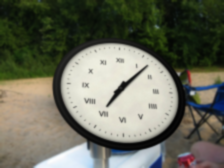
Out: {"hour": 7, "minute": 7}
